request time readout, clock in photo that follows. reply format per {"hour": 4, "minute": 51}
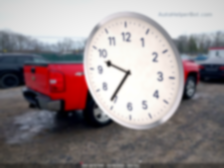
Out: {"hour": 9, "minute": 36}
